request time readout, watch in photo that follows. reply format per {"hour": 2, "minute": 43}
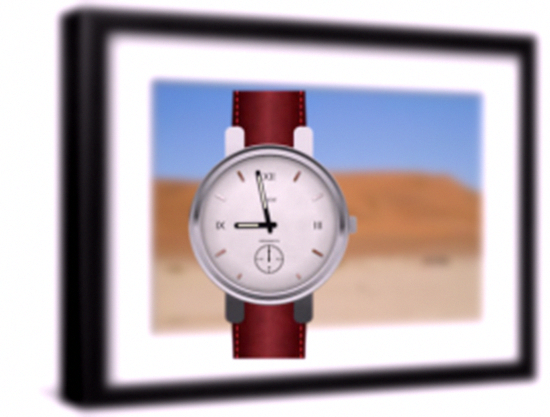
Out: {"hour": 8, "minute": 58}
